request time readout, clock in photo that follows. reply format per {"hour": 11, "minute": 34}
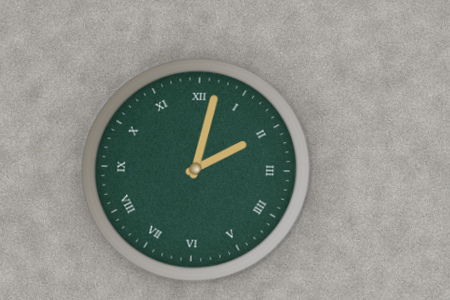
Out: {"hour": 2, "minute": 2}
